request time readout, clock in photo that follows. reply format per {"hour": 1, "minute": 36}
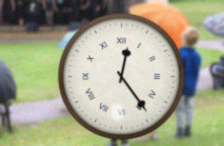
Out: {"hour": 12, "minute": 24}
